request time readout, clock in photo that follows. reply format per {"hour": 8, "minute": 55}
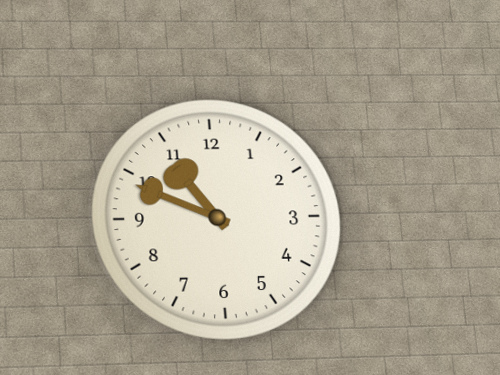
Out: {"hour": 10, "minute": 49}
